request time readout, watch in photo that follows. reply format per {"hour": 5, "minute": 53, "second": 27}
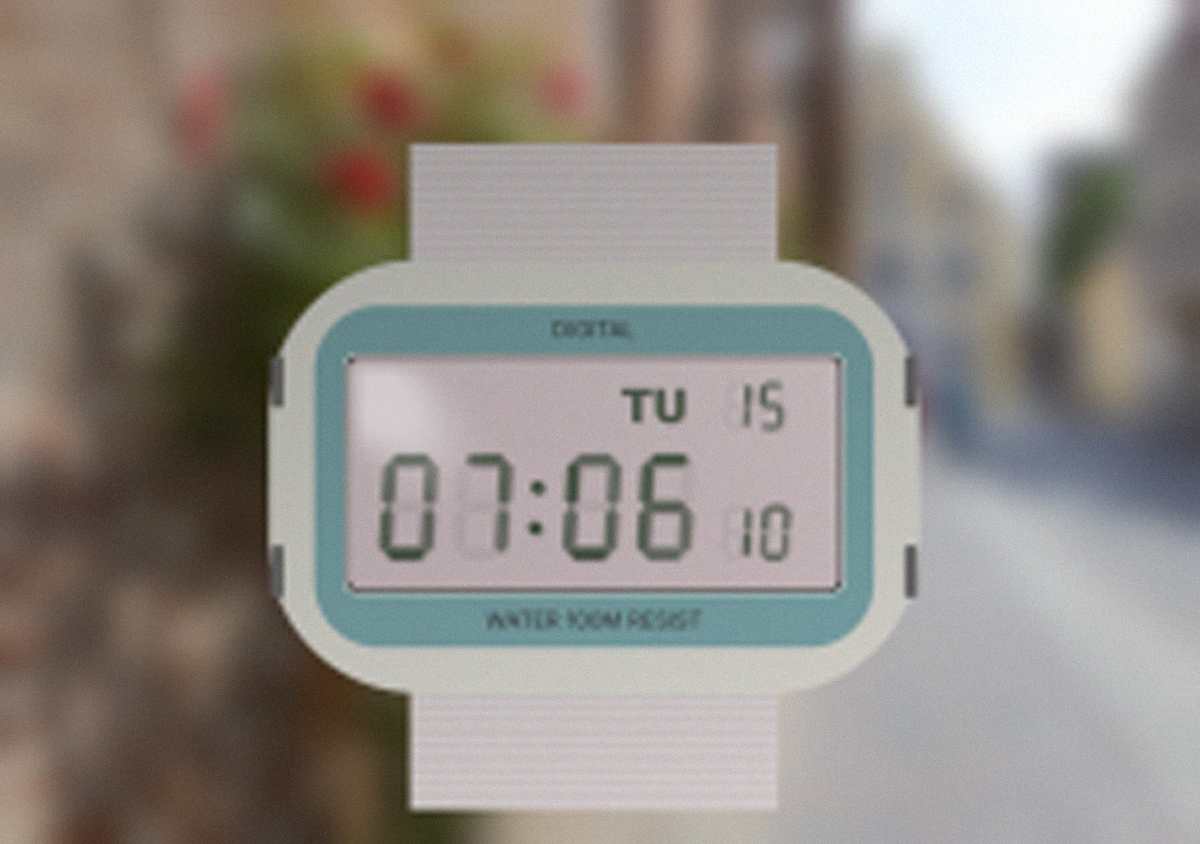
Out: {"hour": 7, "minute": 6, "second": 10}
